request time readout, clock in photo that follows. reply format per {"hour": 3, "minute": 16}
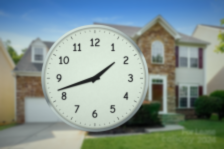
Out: {"hour": 1, "minute": 42}
